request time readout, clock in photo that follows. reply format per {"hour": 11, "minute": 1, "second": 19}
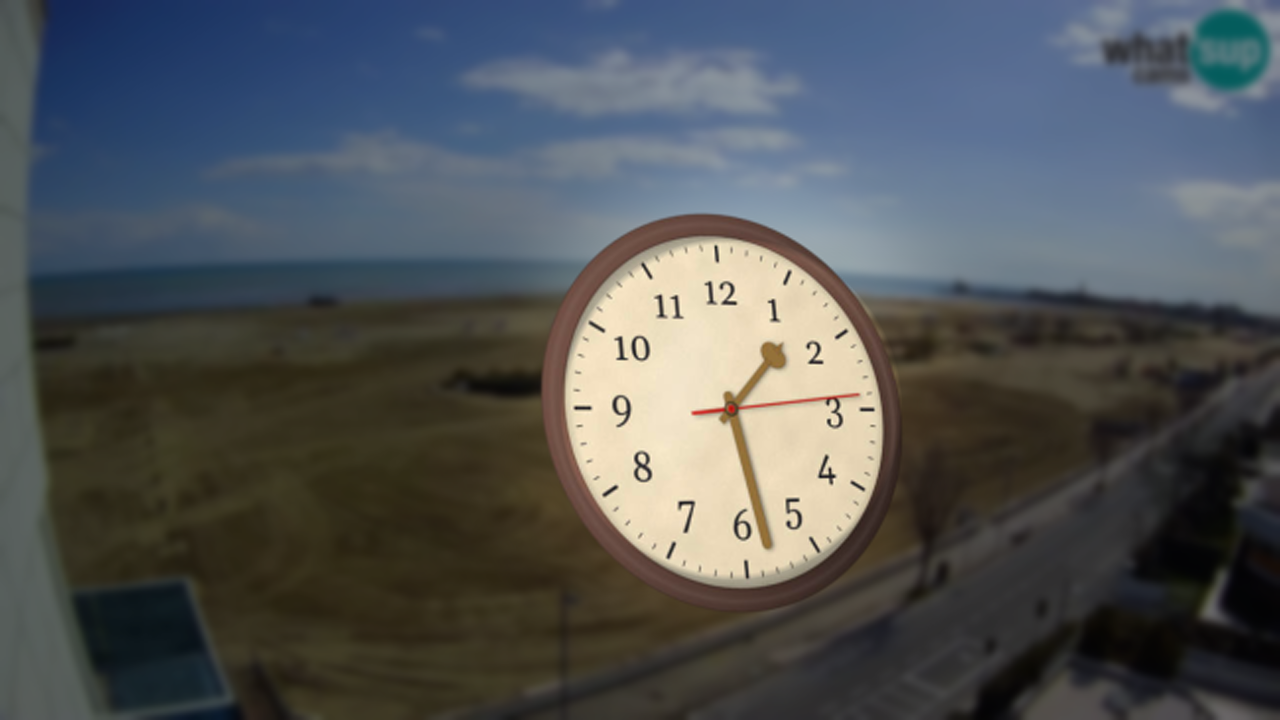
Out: {"hour": 1, "minute": 28, "second": 14}
